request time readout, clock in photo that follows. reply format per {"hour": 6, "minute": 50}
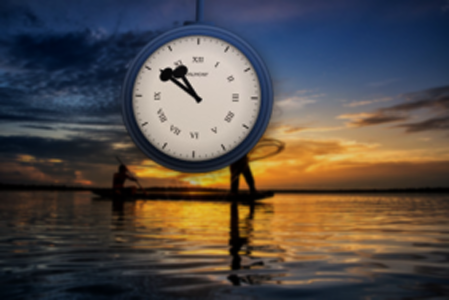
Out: {"hour": 10, "minute": 51}
